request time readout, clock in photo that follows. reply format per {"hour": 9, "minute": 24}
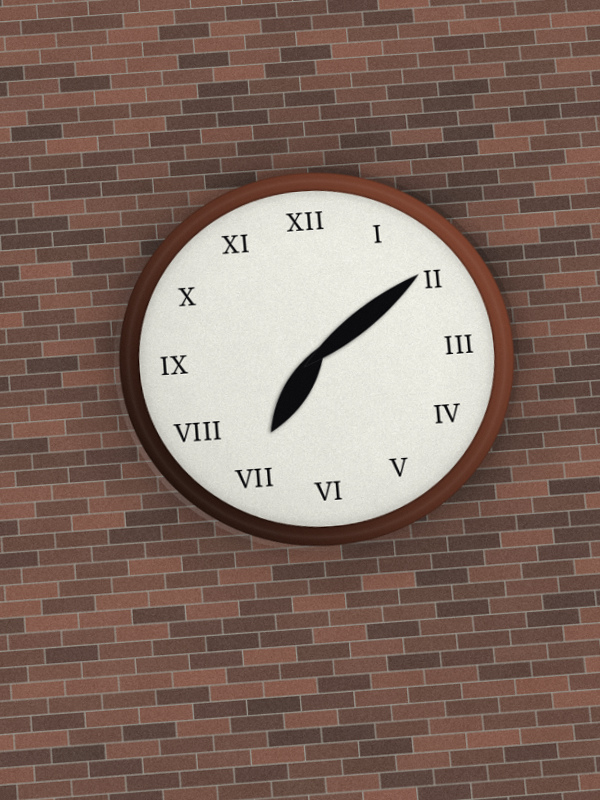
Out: {"hour": 7, "minute": 9}
